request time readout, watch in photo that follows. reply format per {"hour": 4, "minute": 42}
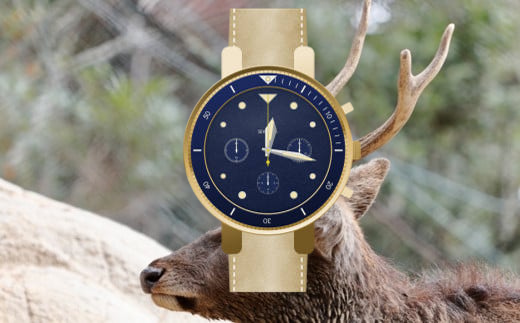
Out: {"hour": 12, "minute": 17}
